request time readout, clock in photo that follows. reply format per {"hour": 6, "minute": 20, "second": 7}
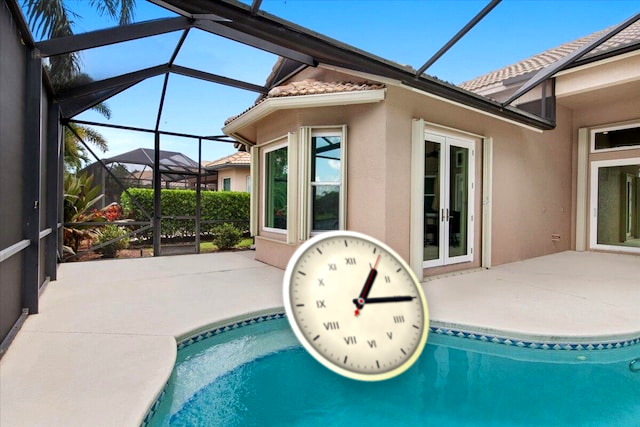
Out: {"hour": 1, "minute": 15, "second": 6}
